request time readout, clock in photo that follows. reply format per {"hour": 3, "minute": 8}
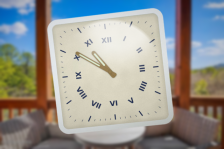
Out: {"hour": 10, "minute": 51}
